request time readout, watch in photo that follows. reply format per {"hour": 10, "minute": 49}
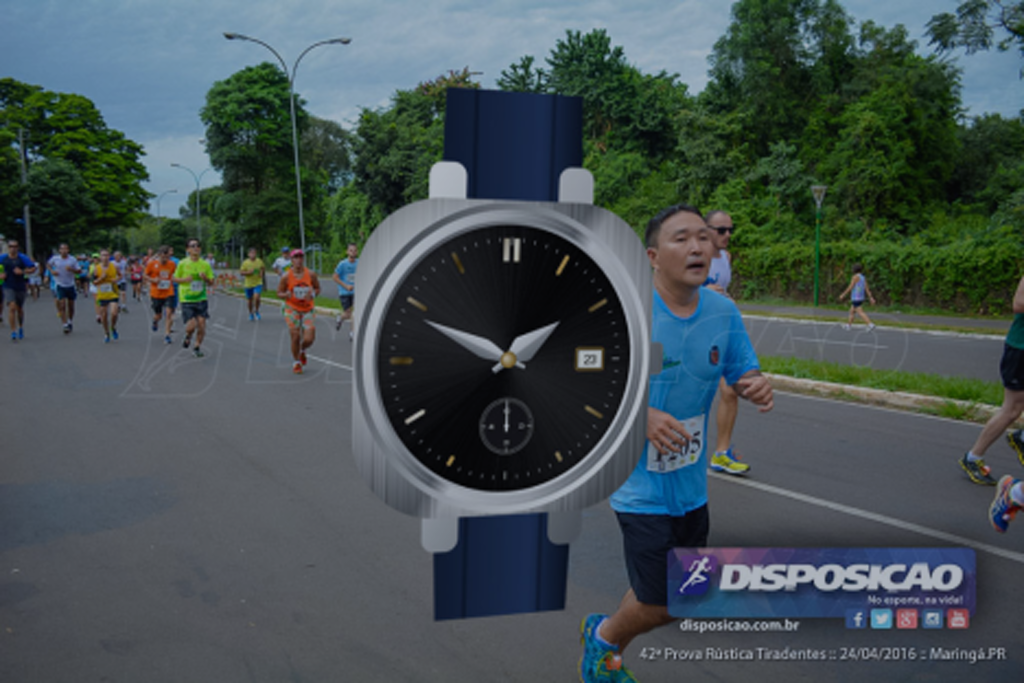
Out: {"hour": 1, "minute": 49}
